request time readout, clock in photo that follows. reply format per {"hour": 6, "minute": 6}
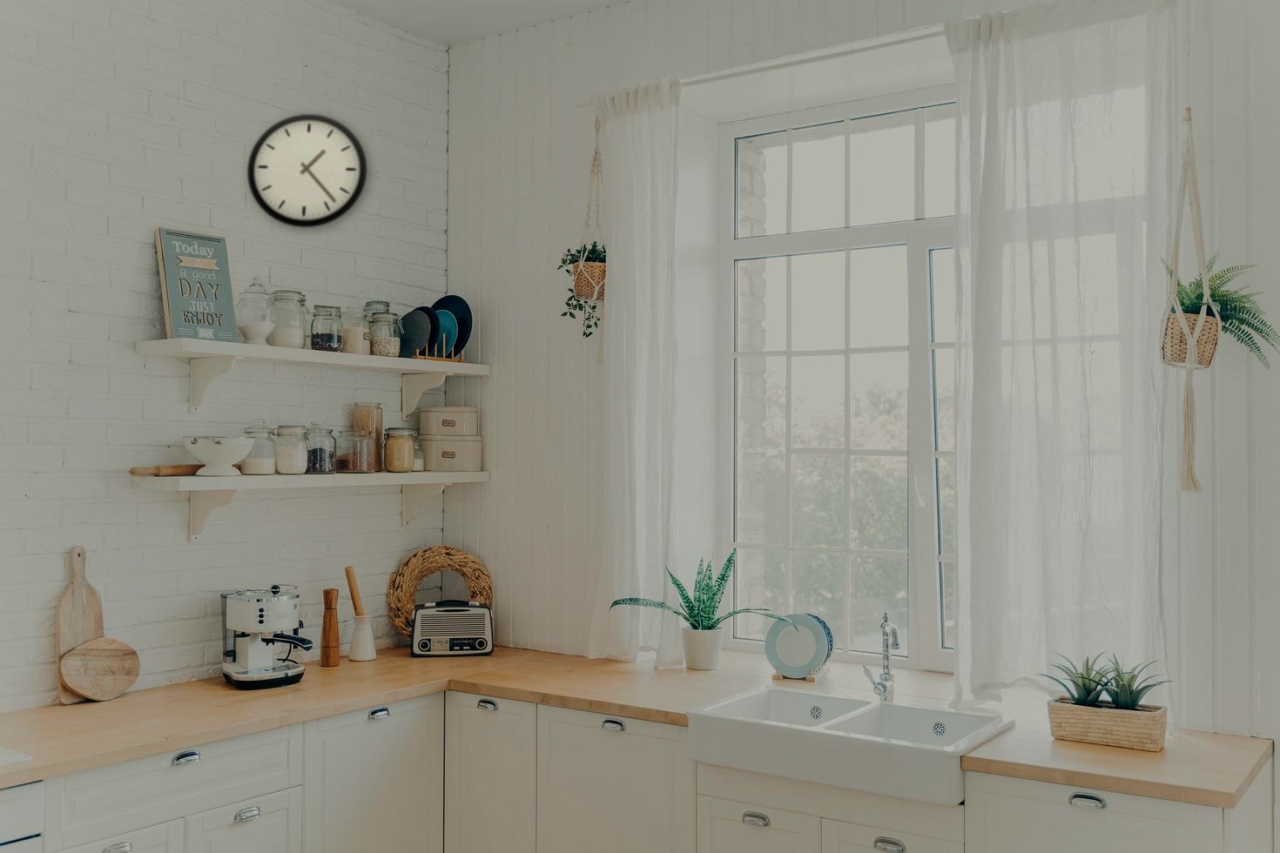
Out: {"hour": 1, "minute": 23}
